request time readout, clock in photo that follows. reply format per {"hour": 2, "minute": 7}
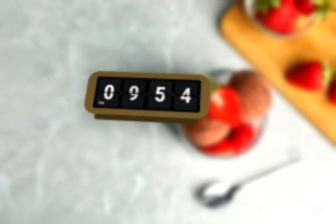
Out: {"hour": 9, "minute": 54}
